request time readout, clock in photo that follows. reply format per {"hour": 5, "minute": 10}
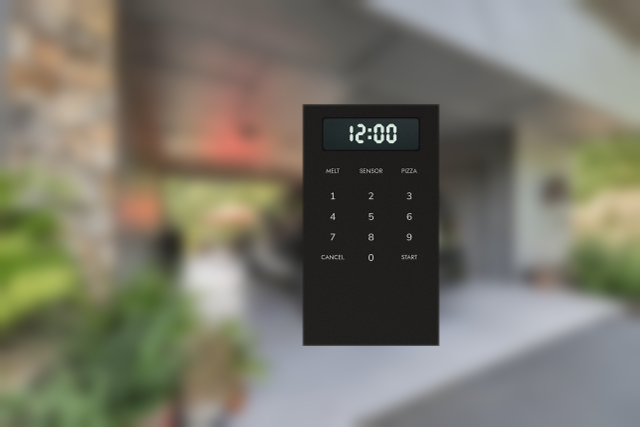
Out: {"hour": 12, "minute": 0}
